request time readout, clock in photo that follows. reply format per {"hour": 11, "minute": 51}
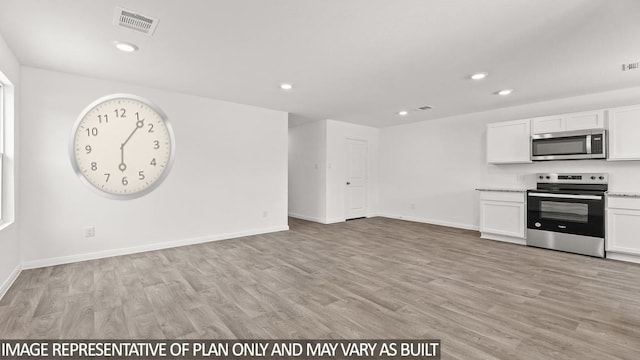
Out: {"hour": 6, "minute": 7}
